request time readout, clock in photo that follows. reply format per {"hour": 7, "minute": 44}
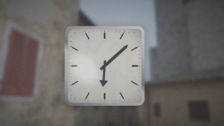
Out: {"hour": 6, "minute": 8}
